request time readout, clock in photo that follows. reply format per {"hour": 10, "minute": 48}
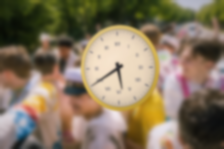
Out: {"hour": 5, "minute": 40}
